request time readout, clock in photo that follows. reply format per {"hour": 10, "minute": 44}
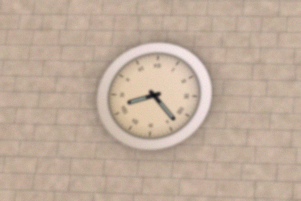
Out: {"hour": 8, "minute": 23}
